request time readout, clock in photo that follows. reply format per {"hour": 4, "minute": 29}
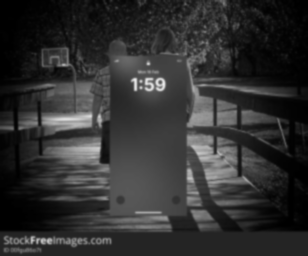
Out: {"hour": 1, "minute": 59}
